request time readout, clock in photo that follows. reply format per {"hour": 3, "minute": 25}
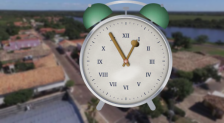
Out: {"hour": 12, "minute": 55}
